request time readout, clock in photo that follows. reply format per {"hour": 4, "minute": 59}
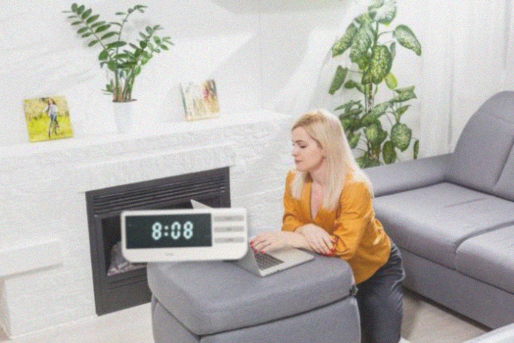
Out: {"hour": 8, "minute": 8}
